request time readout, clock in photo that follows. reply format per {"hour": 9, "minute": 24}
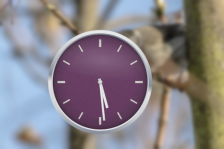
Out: {"hour": 5, "minute": 29}
